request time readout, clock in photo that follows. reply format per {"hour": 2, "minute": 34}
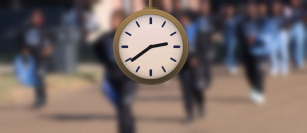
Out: {"hour": 2, "minute": 39}
